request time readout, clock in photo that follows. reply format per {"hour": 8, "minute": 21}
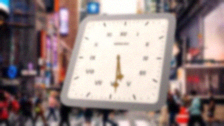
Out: {"hour": 5, "minute": 29}
